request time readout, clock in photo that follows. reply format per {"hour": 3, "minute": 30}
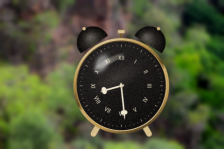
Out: {"hour": 8, "minute": 29}
